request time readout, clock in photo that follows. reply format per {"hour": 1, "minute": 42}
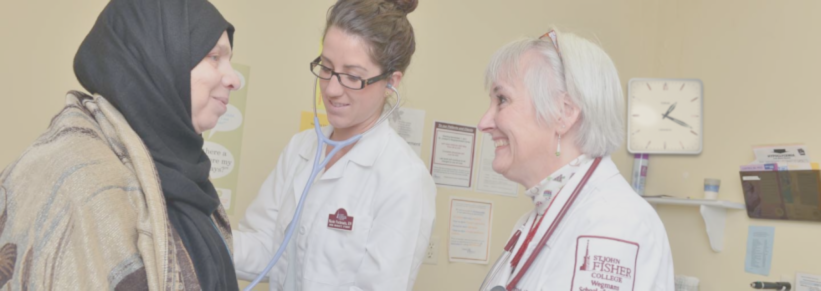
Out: {"hour": 1, "minute": 19}
